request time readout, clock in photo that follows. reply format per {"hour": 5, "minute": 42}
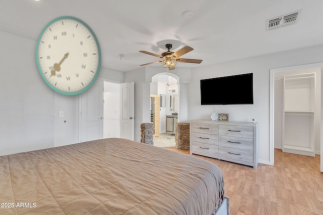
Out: {"hour": 7, "minute": 38}
